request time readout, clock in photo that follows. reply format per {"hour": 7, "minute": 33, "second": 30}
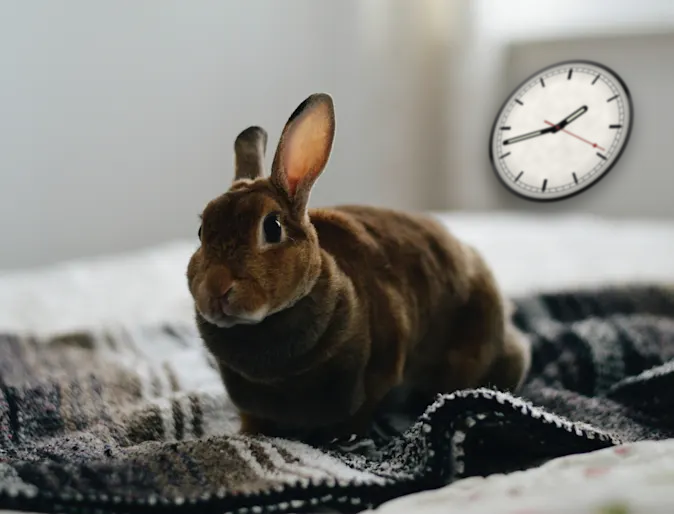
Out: {"hour": 1, "minute": 42, "second": 19}
